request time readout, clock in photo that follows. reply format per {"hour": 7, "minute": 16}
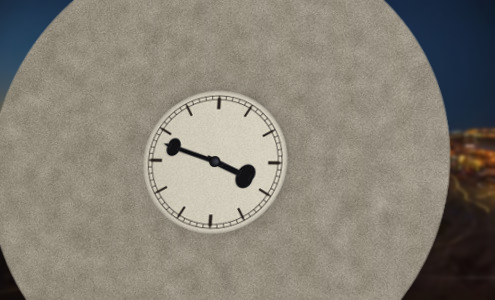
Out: {"hour": 3, "minute": 48}
